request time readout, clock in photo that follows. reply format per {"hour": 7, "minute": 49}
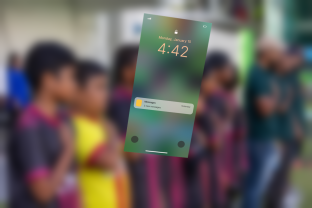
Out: {"hour": 4, "minute": 42}
